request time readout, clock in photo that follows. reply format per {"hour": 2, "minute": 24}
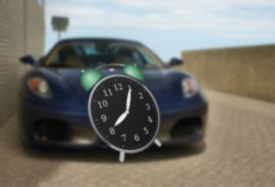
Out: {"hour": 8, "minute": 5}
